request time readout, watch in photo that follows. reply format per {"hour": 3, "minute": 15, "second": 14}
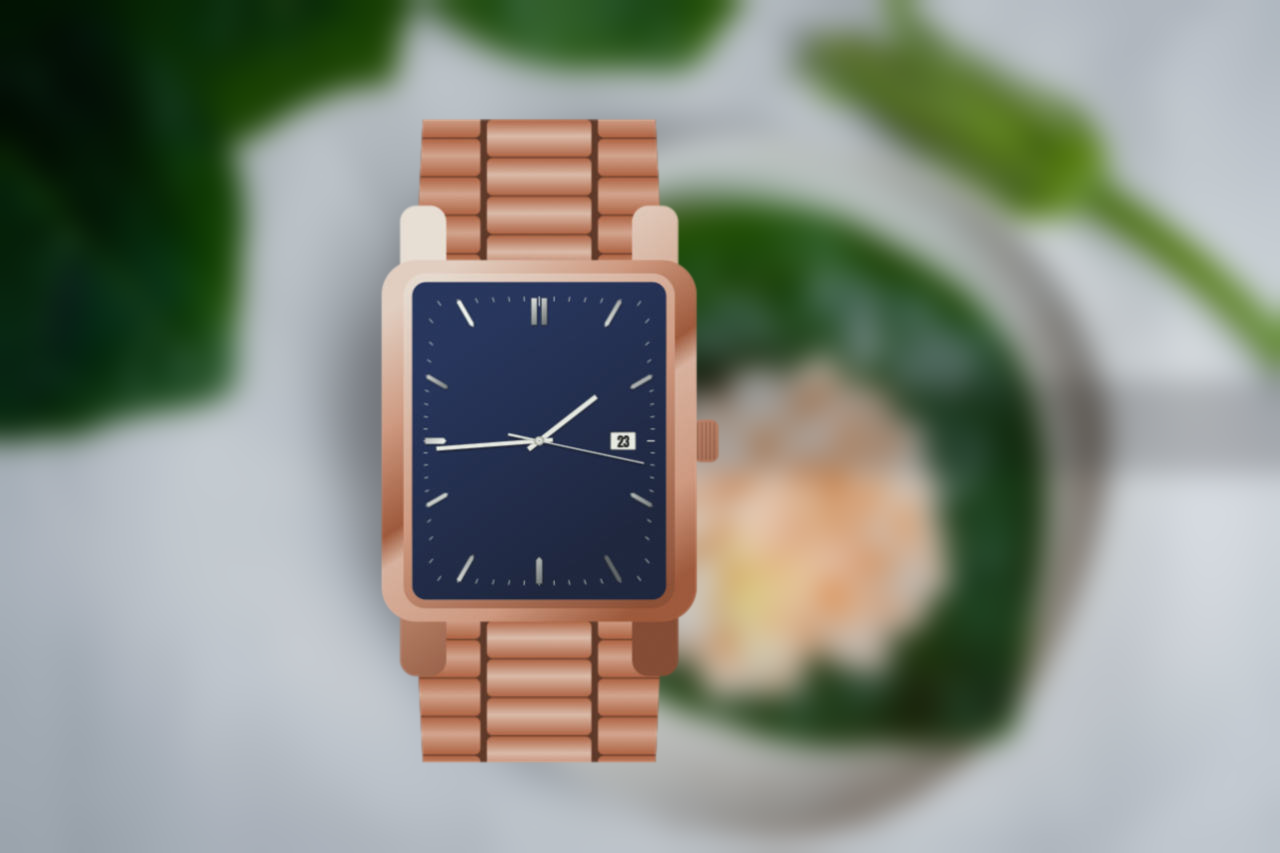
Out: {"hour": 1, "minute": 44, "second": 17}
